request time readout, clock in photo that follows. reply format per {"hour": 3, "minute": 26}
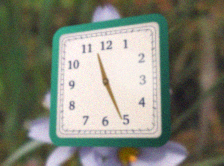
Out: {"hour": 11, "minute": 26}
